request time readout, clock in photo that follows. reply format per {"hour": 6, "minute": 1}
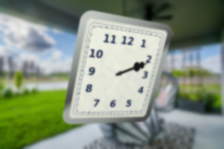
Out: {"hour": 2, "minute": 11}
